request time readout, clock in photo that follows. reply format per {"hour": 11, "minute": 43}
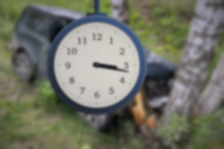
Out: {"hour": 3, "minute": 17}
